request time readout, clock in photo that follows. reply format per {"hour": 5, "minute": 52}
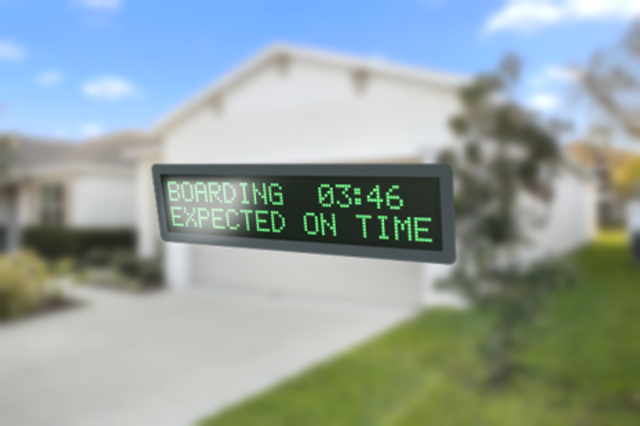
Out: {"hour": 3, "minute": 46}
